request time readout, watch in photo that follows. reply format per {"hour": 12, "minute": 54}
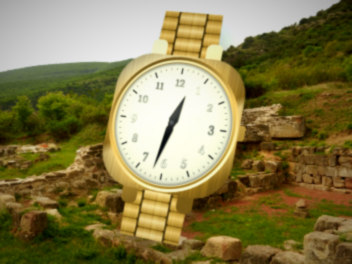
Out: {"hour": 12, "minute": 32}
